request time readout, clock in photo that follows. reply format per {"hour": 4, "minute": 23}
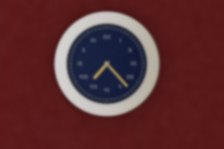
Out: {"hour": 7, "minute": 23}
